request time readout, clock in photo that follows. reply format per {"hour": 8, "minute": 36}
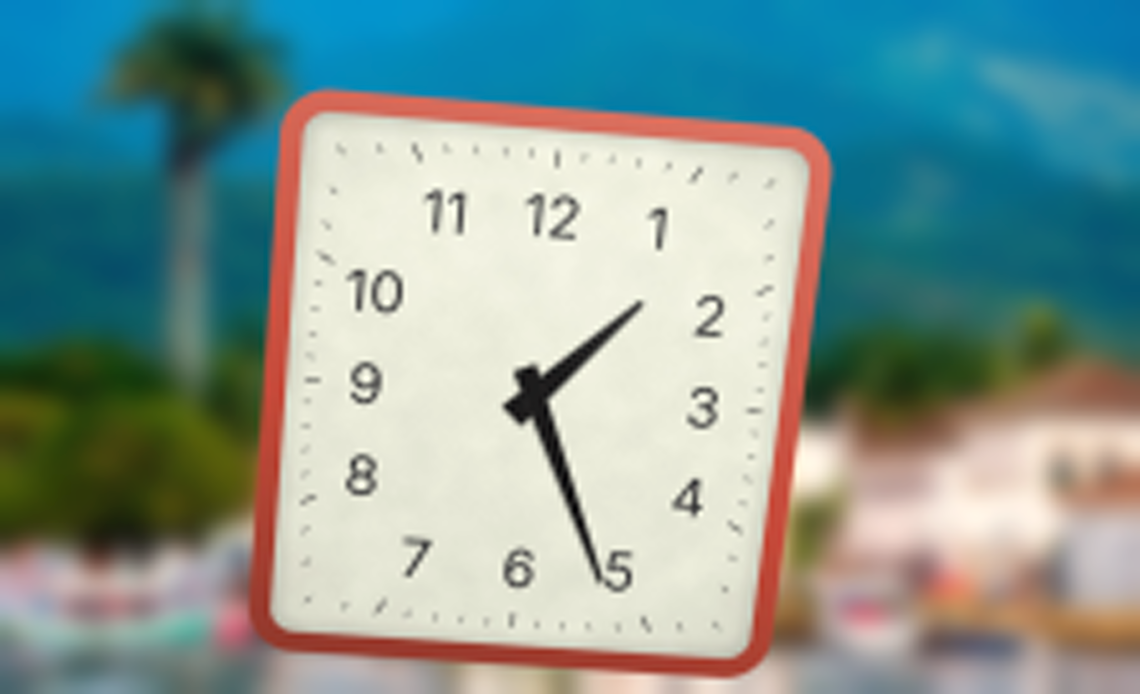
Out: {"hour": 1, "minute": 26}
